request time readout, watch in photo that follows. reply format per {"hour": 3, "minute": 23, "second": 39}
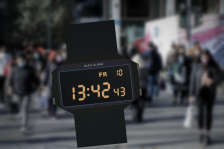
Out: {"hour": 13, "minute": 42, "second": 43}
